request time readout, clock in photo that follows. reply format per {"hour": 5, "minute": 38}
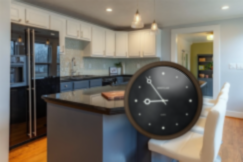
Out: {"hour": 8, "minute": 54}
